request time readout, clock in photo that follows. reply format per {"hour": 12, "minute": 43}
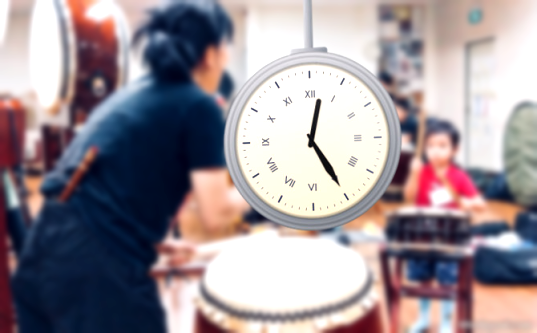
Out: {"hour": 12, "minute": 25}
